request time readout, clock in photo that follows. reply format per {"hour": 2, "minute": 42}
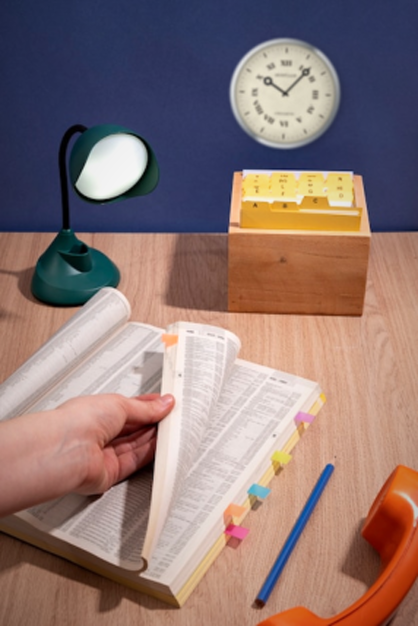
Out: {"hour": 10, "minute": 7}
